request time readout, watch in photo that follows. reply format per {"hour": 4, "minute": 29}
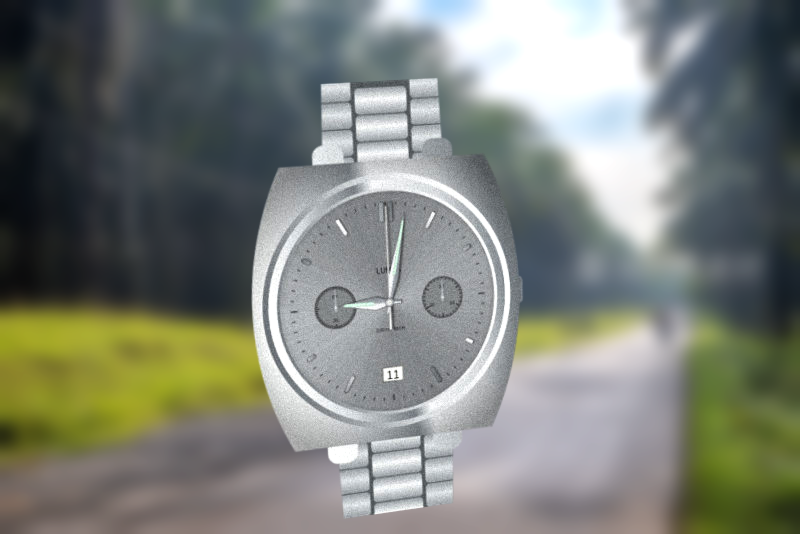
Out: {"hour": 9, "minute": 2}
